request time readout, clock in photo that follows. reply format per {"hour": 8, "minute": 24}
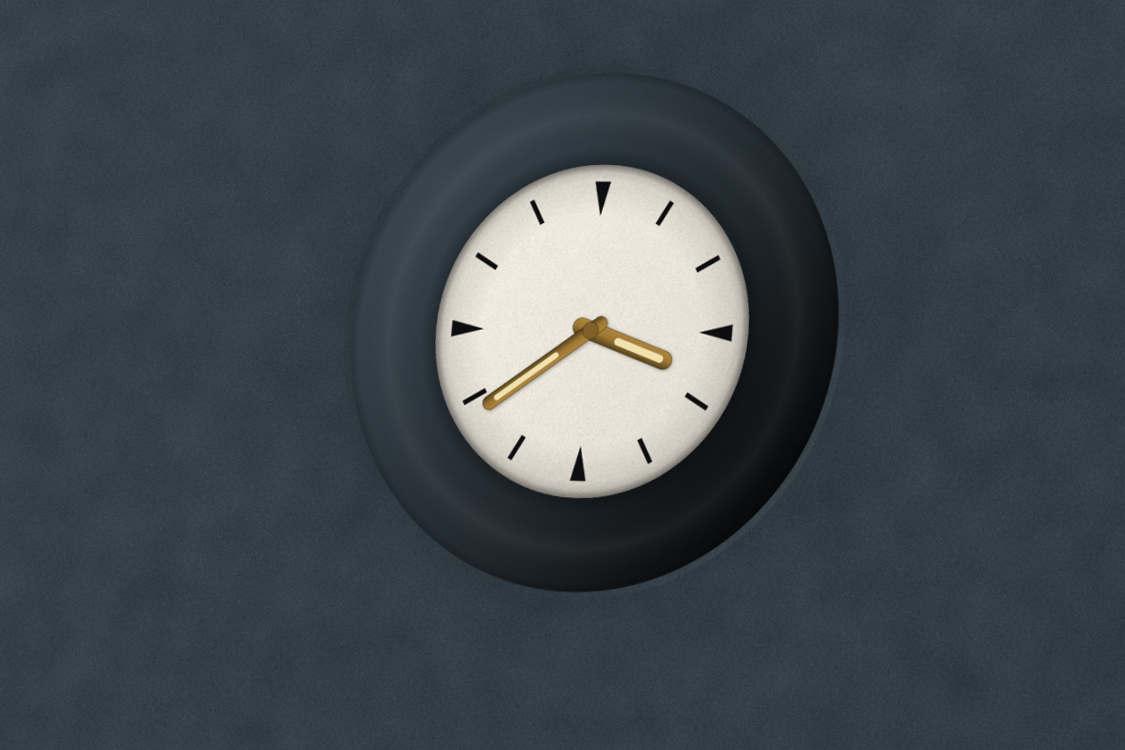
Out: {"hour": 3, "minute": 39}
